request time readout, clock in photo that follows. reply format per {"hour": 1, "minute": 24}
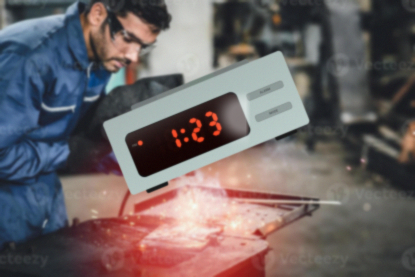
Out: {"hour": 1, "minute": 23}
